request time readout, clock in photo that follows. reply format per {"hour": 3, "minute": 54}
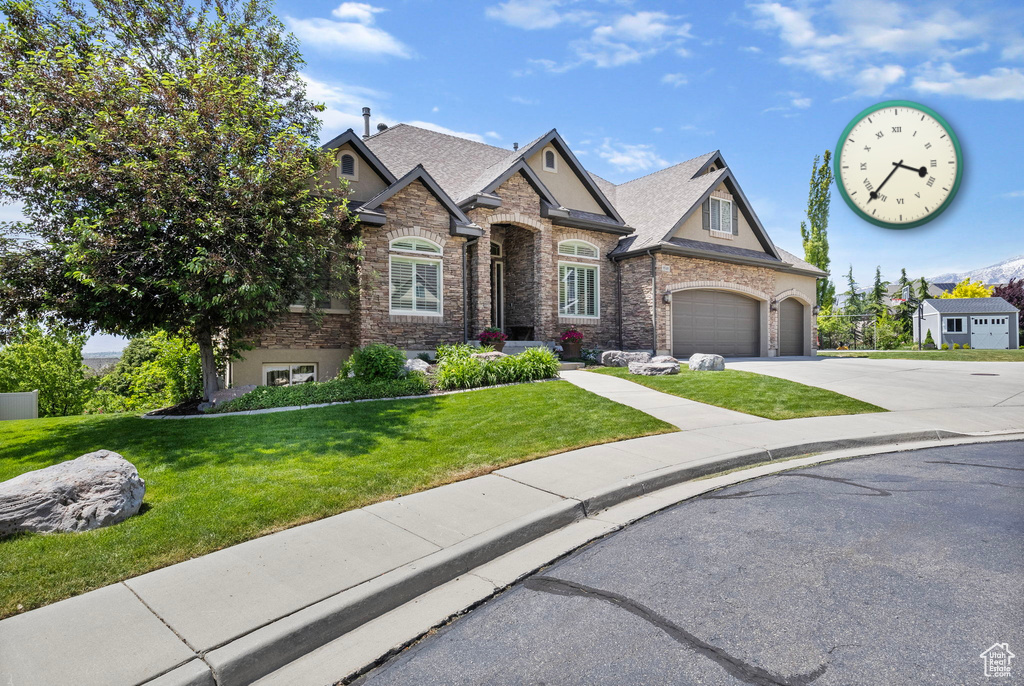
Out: {"hour": 3, "minute": 37}
